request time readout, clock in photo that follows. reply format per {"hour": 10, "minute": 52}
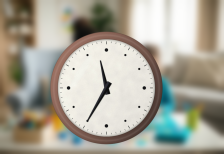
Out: {"hour": 11, "minute": 35}
